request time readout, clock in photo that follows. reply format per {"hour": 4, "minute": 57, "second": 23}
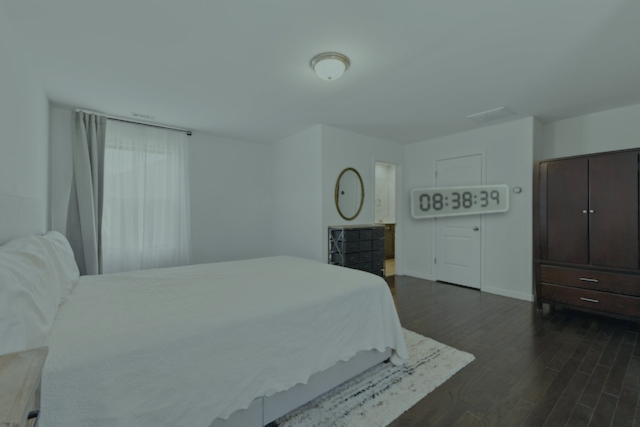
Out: {"hour": 8, "minute": 38, "second": 39}
